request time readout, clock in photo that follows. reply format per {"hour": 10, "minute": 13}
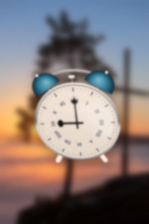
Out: {"hour": 9, "minute": 0}
